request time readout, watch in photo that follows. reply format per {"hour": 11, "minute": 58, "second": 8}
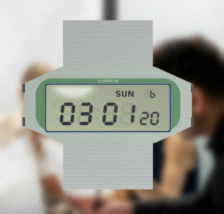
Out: {"hour": 3, "minute": 1, "second": 20}
